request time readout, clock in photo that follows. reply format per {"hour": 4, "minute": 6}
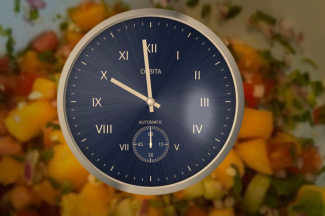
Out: {"hour": 9, "minute": 59}
